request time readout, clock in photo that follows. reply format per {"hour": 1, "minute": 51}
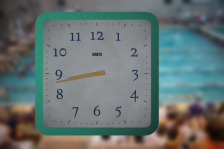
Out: {"hour": 8, "minute": 43}
